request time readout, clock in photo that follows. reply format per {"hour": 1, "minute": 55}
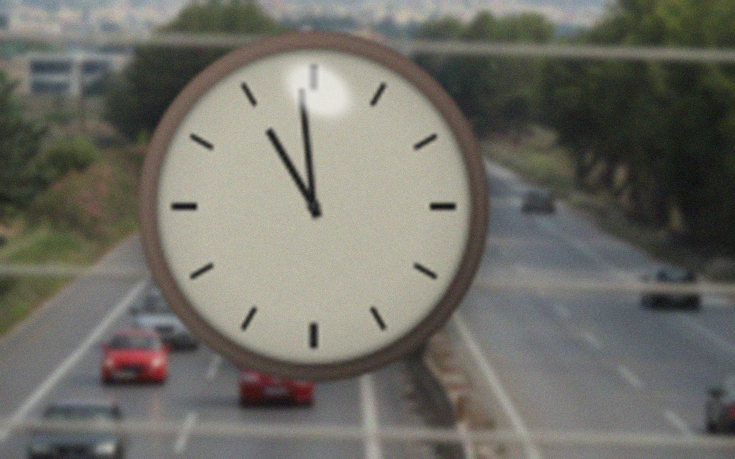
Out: {"hour": 10, "minute": 59}
